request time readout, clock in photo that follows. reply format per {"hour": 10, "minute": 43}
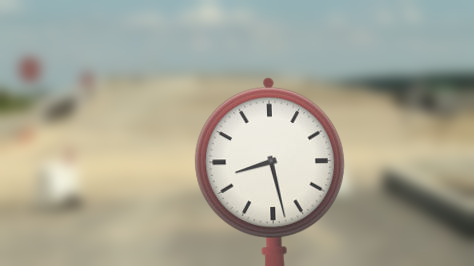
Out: {"hour": 8, "minute": 28}
